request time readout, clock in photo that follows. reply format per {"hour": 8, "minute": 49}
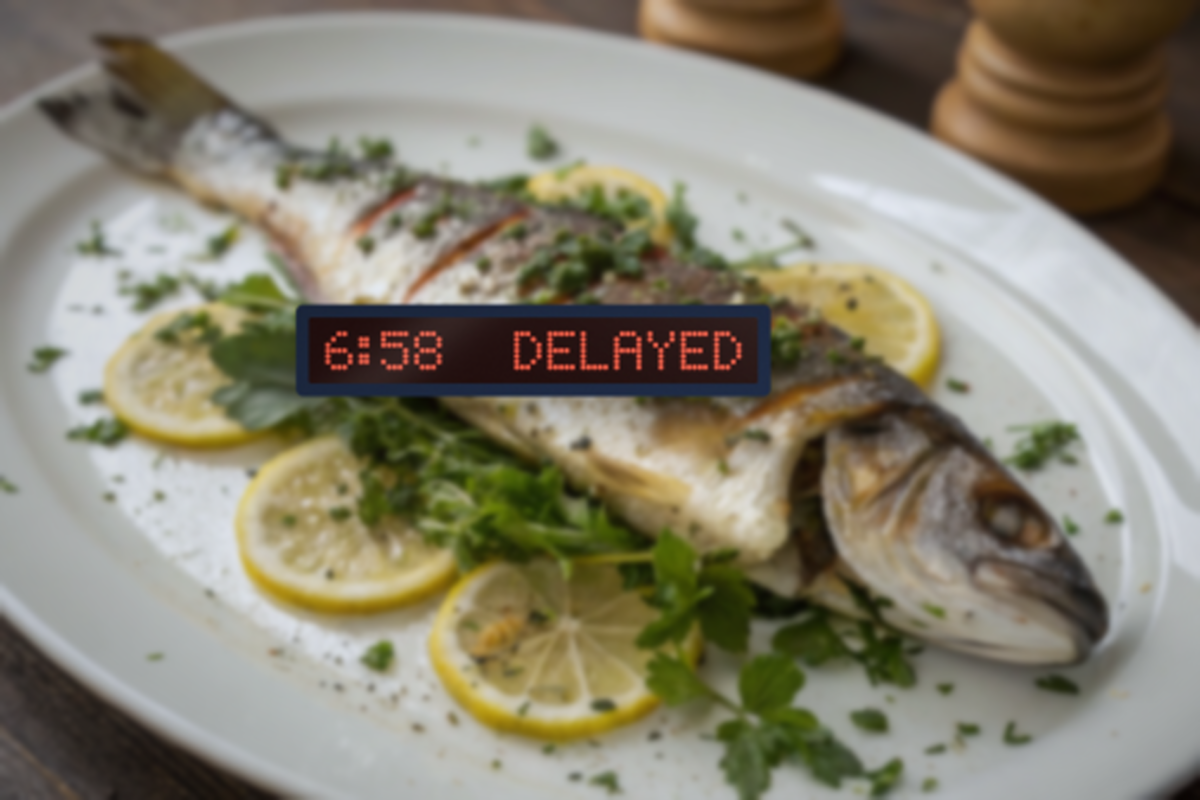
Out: {"hour": 6, "minute": 58}
